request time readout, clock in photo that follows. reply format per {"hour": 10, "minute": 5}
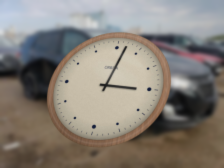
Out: {"hour": 3, "minute": 2}
